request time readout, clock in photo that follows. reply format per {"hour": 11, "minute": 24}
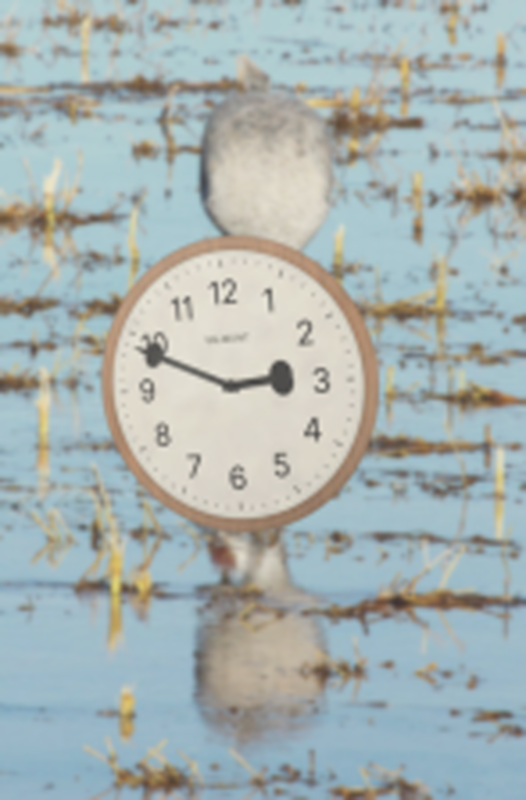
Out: {"hour": 2, "minute": 49}
